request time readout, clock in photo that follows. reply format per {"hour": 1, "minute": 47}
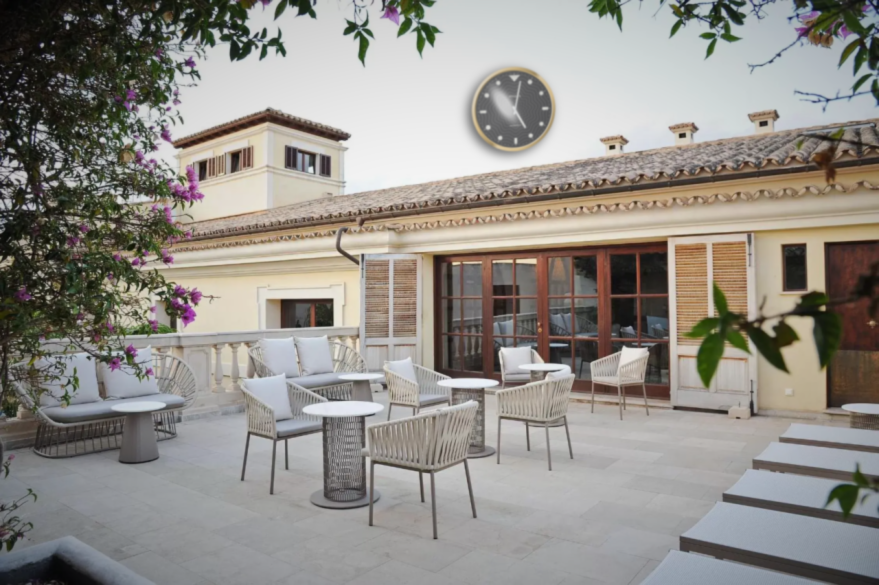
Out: {"hour": 5, "minute": 2}
